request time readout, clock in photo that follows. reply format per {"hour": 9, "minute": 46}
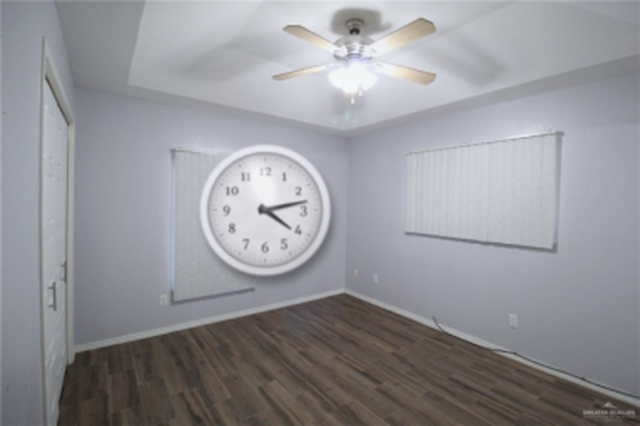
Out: {"hour": 4, "minute": 13}
